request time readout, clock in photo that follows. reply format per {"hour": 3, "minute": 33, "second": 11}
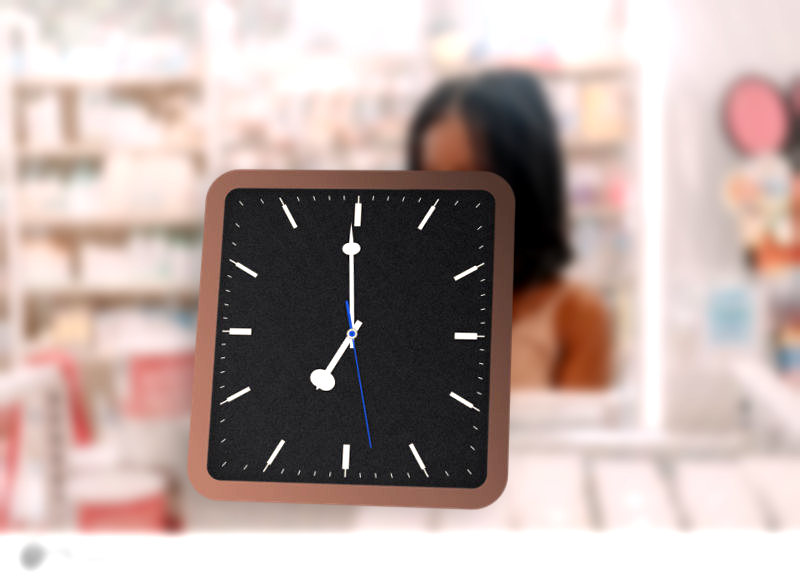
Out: {"hour": 6, "minute": 59, "second": 28}
